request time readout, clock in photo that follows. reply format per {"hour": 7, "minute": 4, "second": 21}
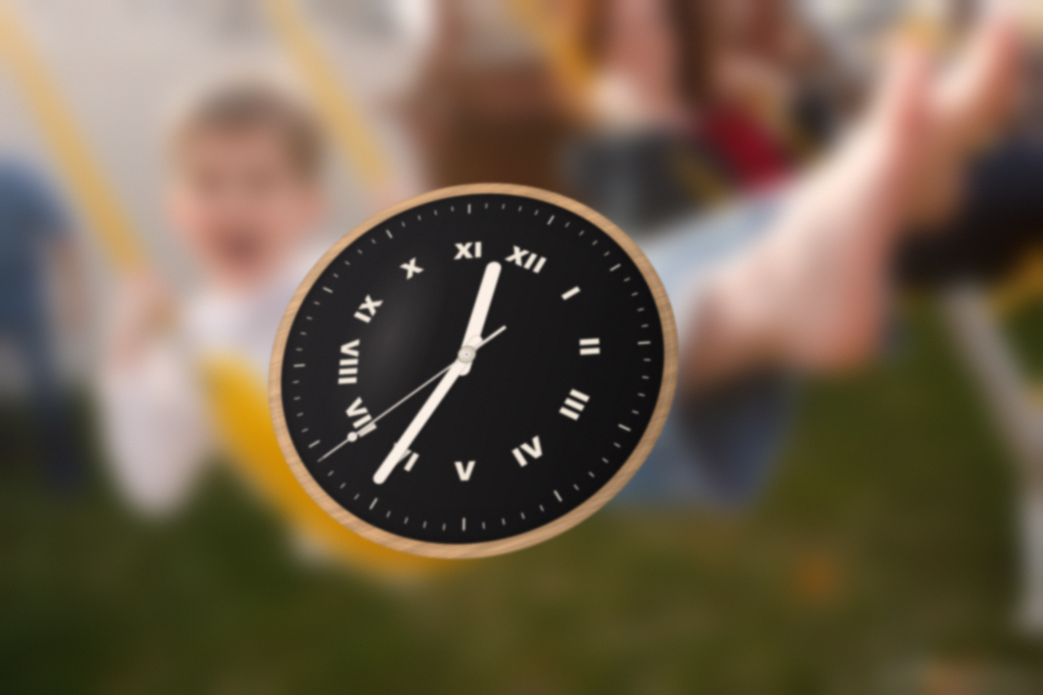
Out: {"hour": 11, "minute": 30, "second": 34}
